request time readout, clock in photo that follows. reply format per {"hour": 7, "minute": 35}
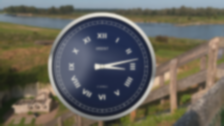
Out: {"hour": 3, "minute": 13}
